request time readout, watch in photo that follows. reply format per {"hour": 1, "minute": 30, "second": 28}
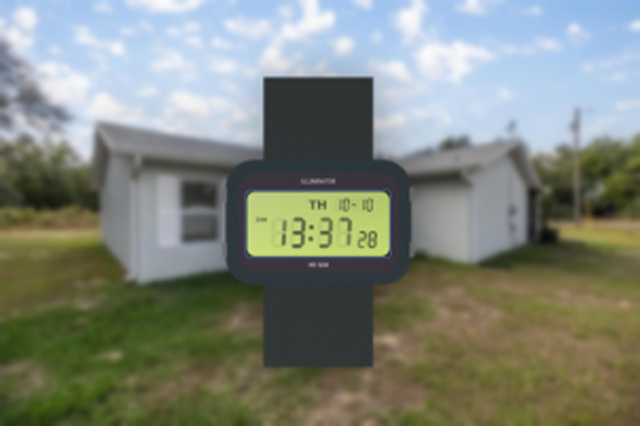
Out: {"hour": 13, "minute": 37, "second": 28}
